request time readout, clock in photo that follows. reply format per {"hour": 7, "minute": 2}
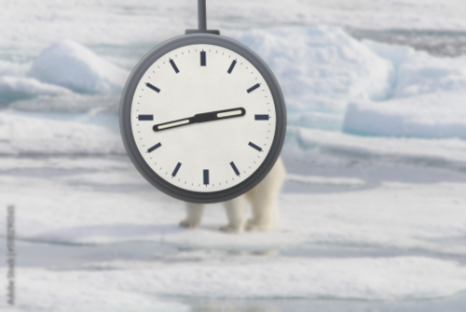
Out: {"hour": 2, "minute": 43}
